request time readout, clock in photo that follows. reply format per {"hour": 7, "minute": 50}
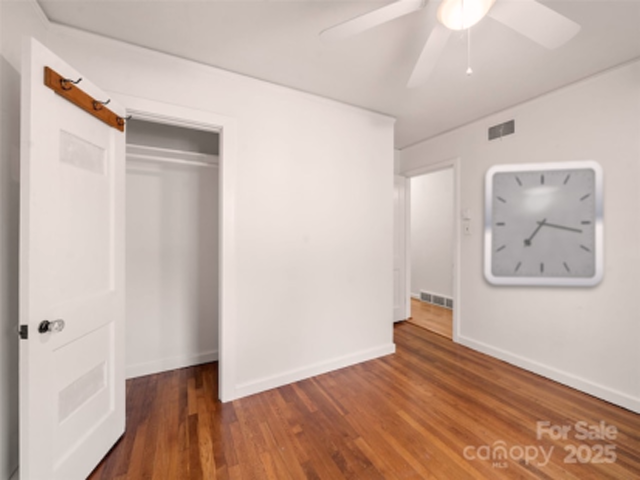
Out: {"hour": 7, "minute": 17}
